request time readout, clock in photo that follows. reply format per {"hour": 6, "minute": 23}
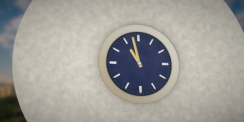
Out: {"hour": 10, "minute": 58}
